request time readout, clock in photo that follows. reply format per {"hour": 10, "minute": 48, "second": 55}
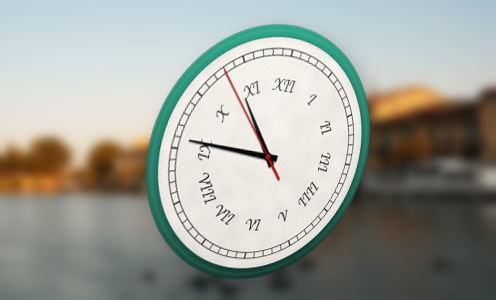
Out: {"hour": 10, "minute": 45, "second": 53}
